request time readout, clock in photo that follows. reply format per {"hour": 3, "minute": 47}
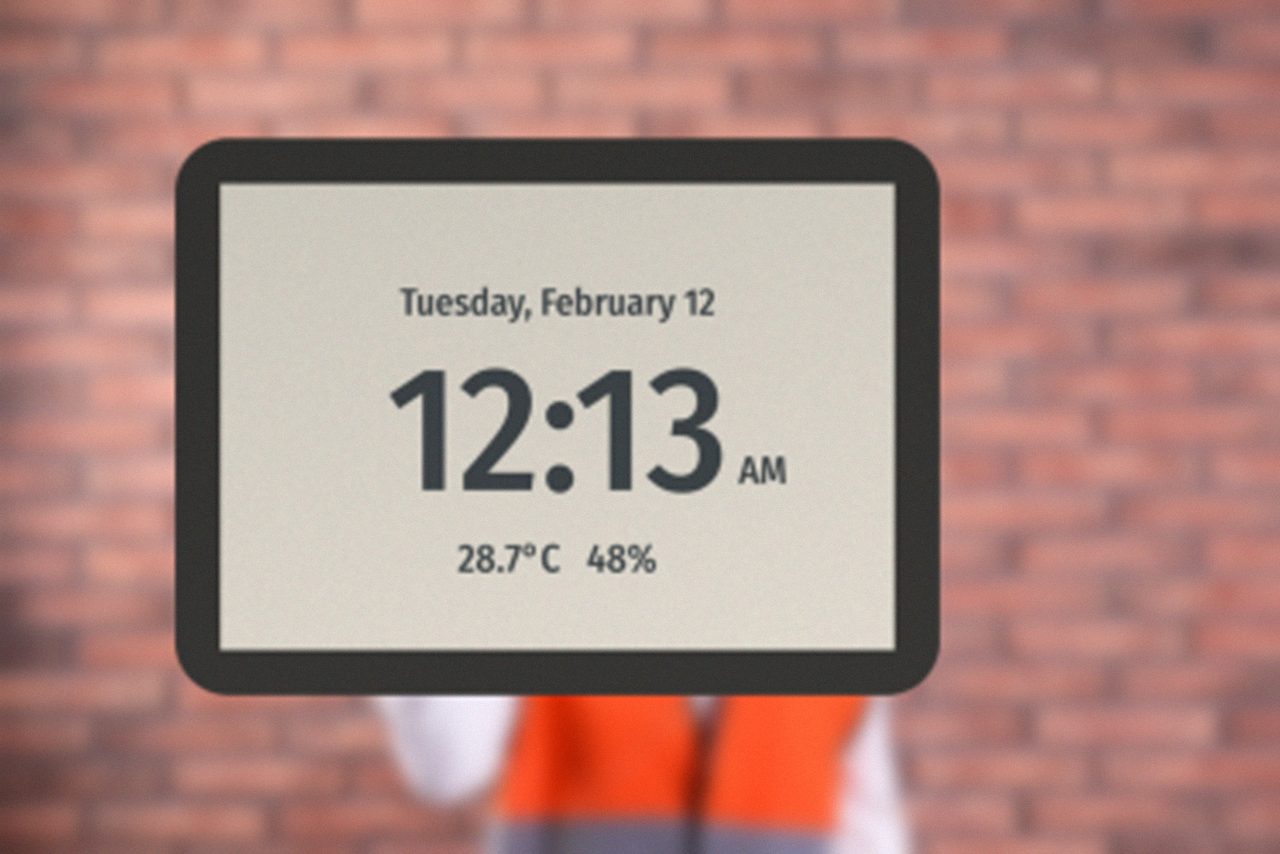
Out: {"hour": 12, "minute": 13}
